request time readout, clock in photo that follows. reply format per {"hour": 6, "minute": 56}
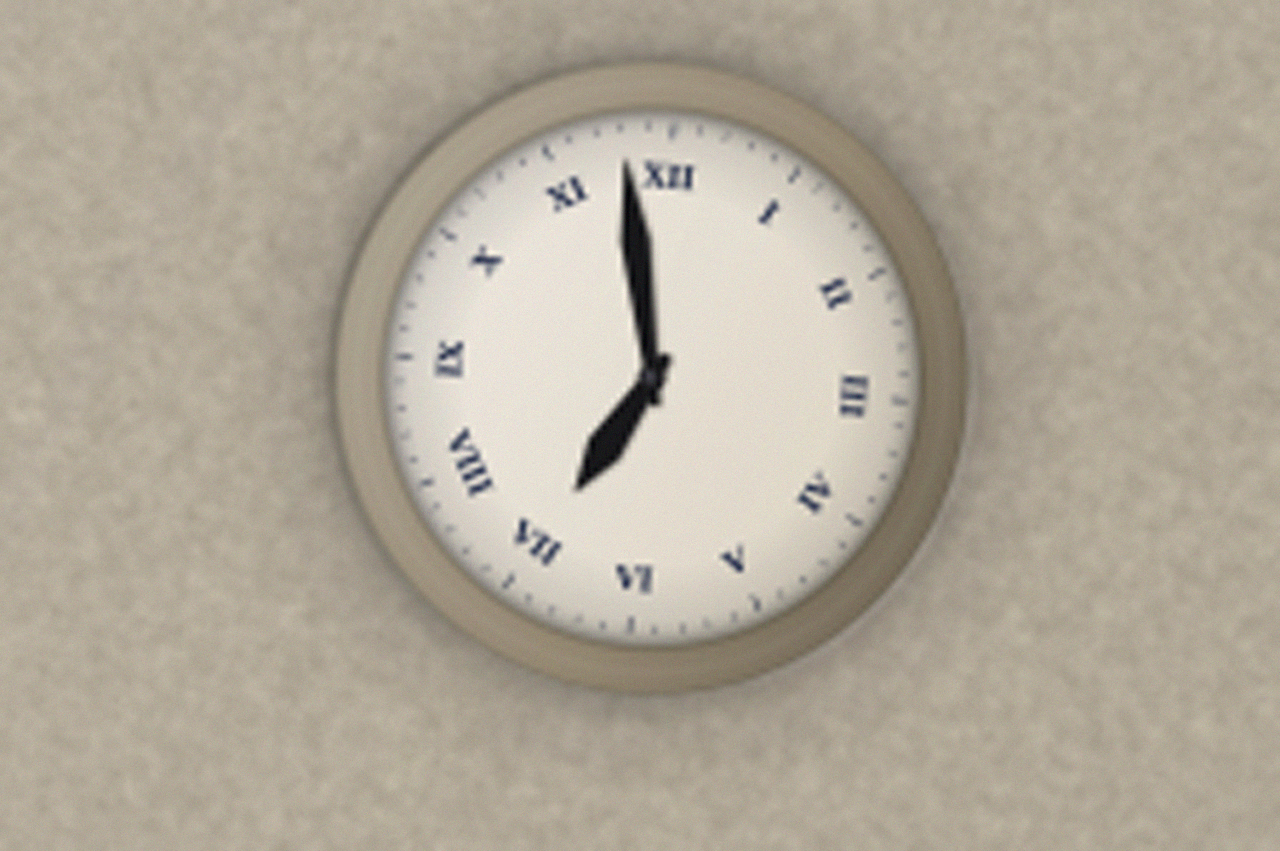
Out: {"hour": 6, "minute": 58}
